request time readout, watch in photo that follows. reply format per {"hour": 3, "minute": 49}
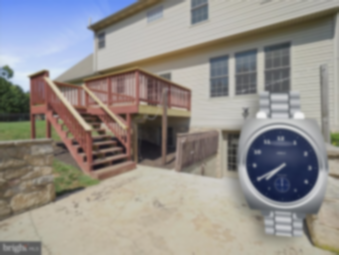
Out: {"hour": 7, "minute": 40}
